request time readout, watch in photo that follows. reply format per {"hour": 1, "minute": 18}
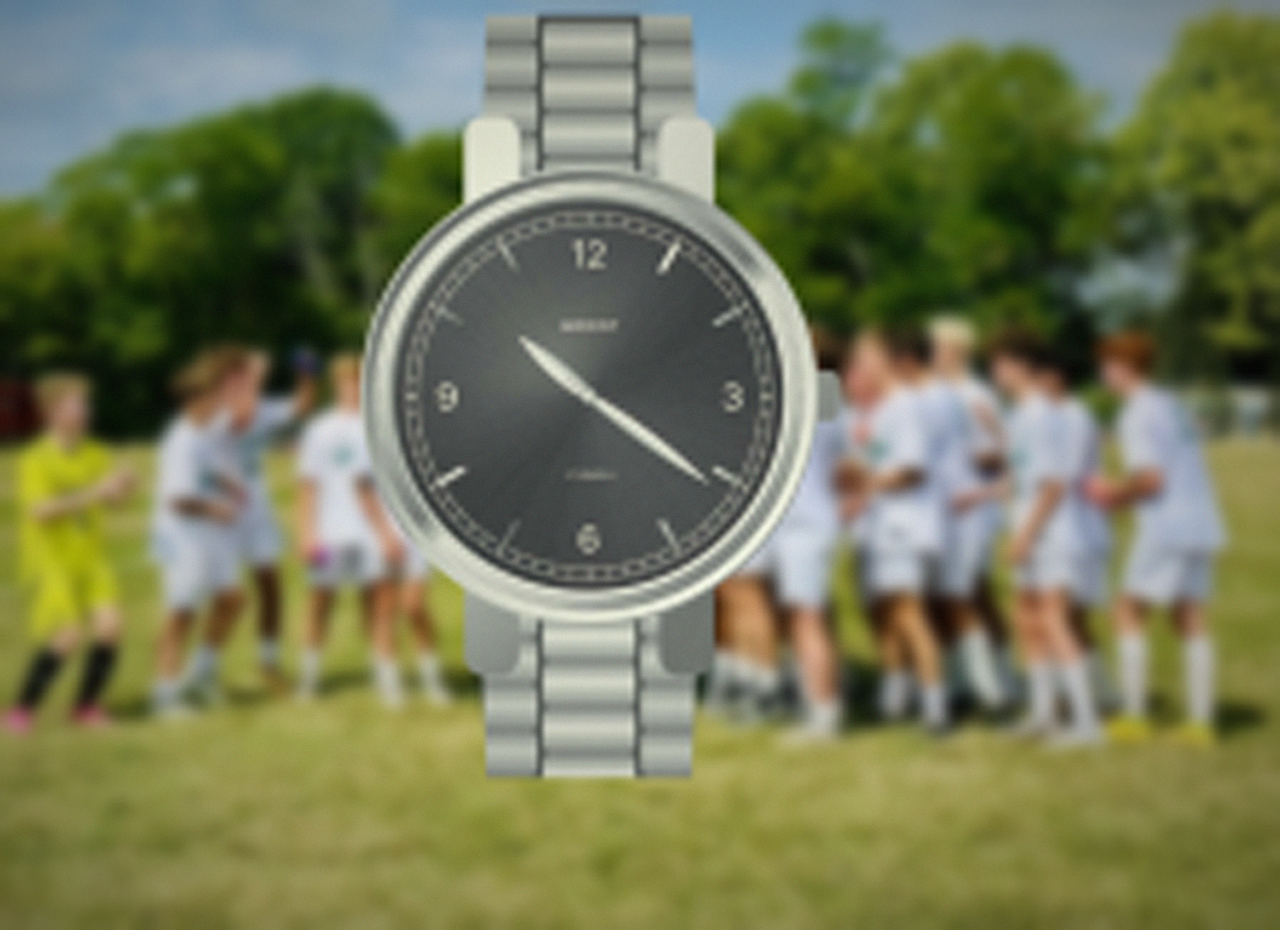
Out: {"hour": 10, "minute": 21}
